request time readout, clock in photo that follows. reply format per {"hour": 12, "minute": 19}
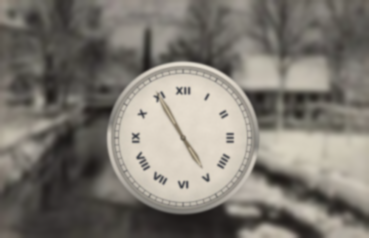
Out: {"hour": 4, "minute": 55}
